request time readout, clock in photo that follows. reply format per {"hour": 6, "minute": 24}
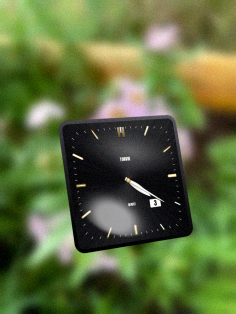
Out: {"hour": 4, "minute": 21}
